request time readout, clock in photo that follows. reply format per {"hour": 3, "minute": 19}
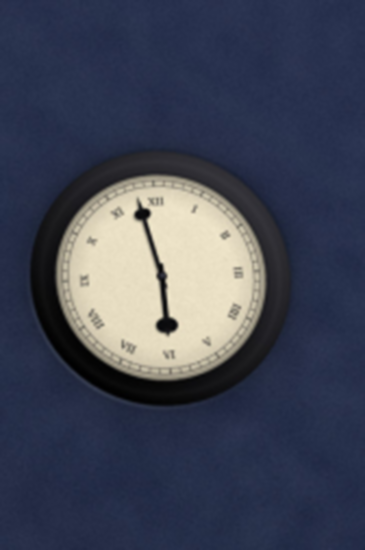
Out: {"hour": 5, "minute": 58}
